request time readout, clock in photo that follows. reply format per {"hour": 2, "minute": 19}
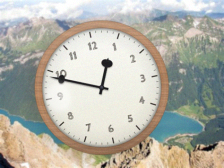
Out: {"hour": 12, "minute": 49}
